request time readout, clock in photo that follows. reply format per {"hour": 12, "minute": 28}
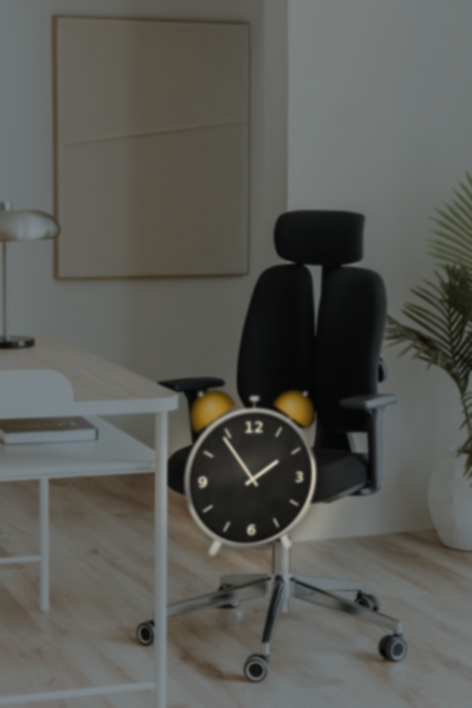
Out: {"hour": 1, "minute": 54}
